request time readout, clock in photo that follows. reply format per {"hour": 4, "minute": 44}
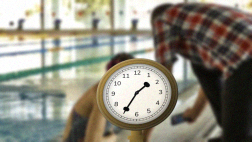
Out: {"hour": 1, "minute": 35}
